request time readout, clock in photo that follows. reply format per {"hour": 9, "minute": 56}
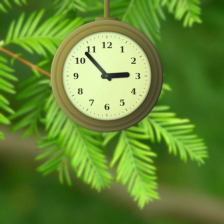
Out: {"hour": 2, "minute": 53}
